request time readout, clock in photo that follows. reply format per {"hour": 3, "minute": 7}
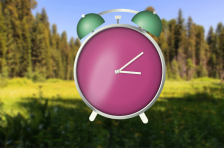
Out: {"hour": 3, "minute": 9}
